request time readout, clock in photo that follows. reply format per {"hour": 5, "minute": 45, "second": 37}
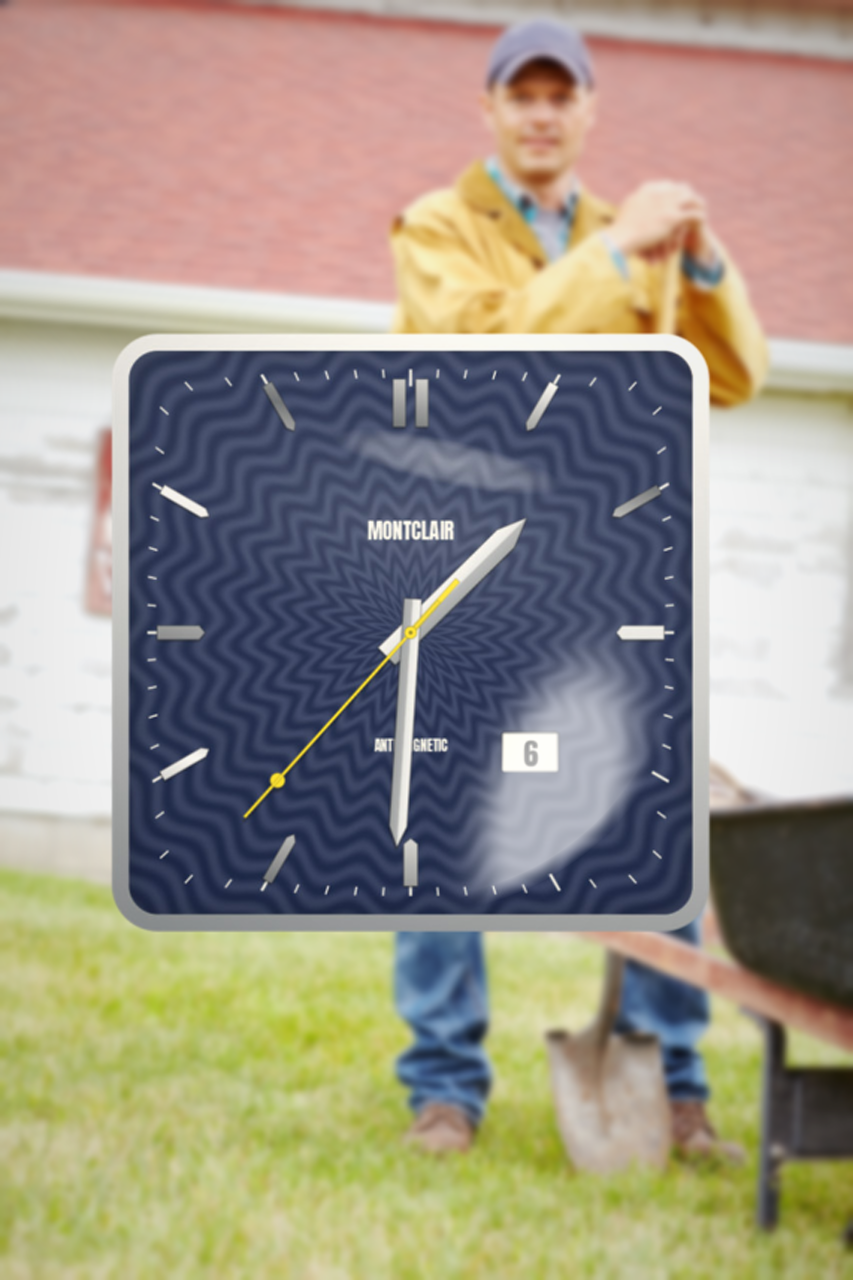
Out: {"hour": 1, "minute": 30, "second": 37}
